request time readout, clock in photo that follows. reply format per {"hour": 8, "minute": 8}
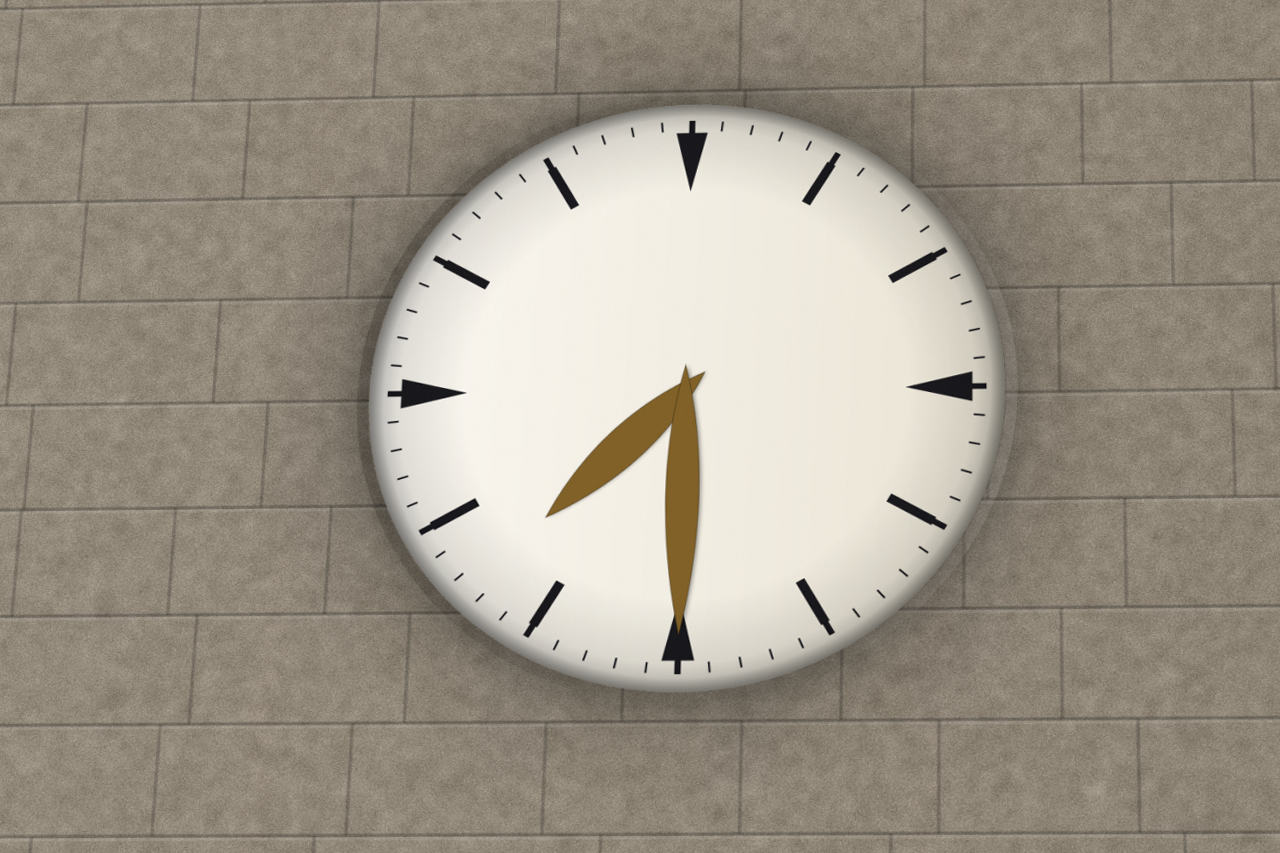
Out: {"hour": 7, "minute": 30}
